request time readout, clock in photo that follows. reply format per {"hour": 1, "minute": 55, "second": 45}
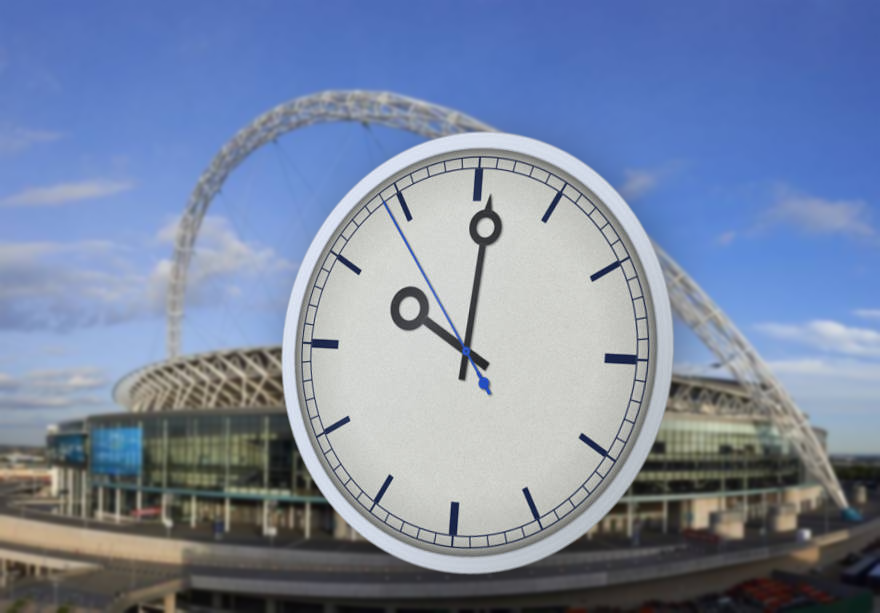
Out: {"hour": 10, "minute": 0, "second": 54}
